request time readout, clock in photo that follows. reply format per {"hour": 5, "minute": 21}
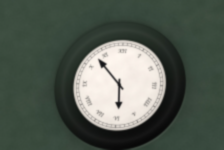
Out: {"hour": 5, "minute": 53}
